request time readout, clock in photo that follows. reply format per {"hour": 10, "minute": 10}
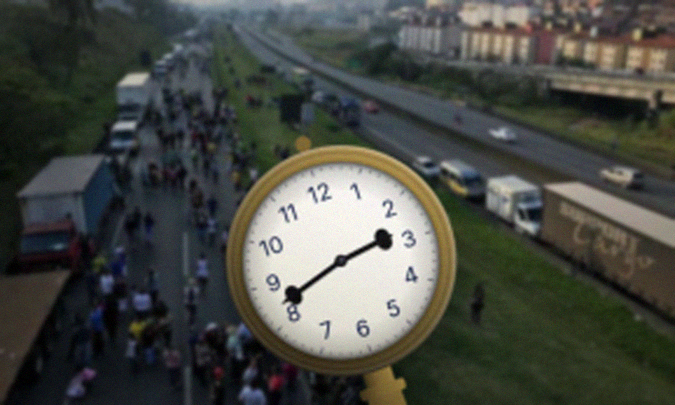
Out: {"hour": 2, "minute": 42}
